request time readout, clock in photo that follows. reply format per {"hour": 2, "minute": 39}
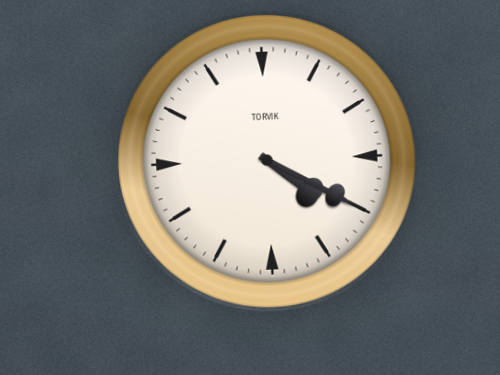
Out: {"hour": 4, "minute": 20}
